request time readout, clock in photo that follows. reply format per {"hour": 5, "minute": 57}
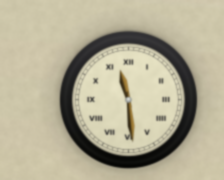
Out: {"hour": 11, "minute": 29}
